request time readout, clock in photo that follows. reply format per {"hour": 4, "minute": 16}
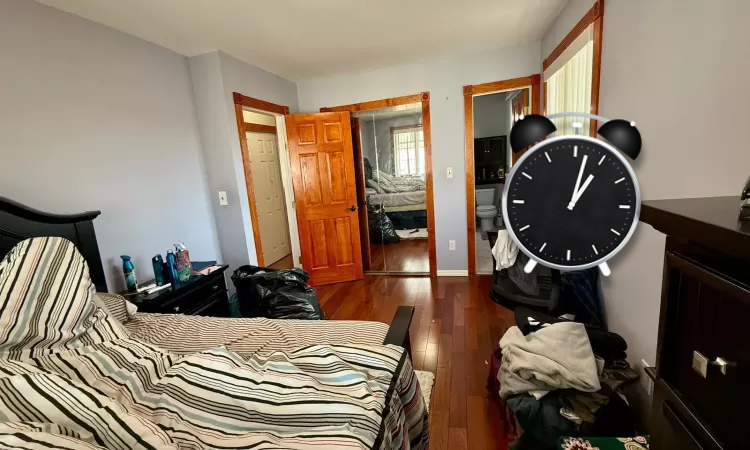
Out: {"hour": 1, "minute": 2}
